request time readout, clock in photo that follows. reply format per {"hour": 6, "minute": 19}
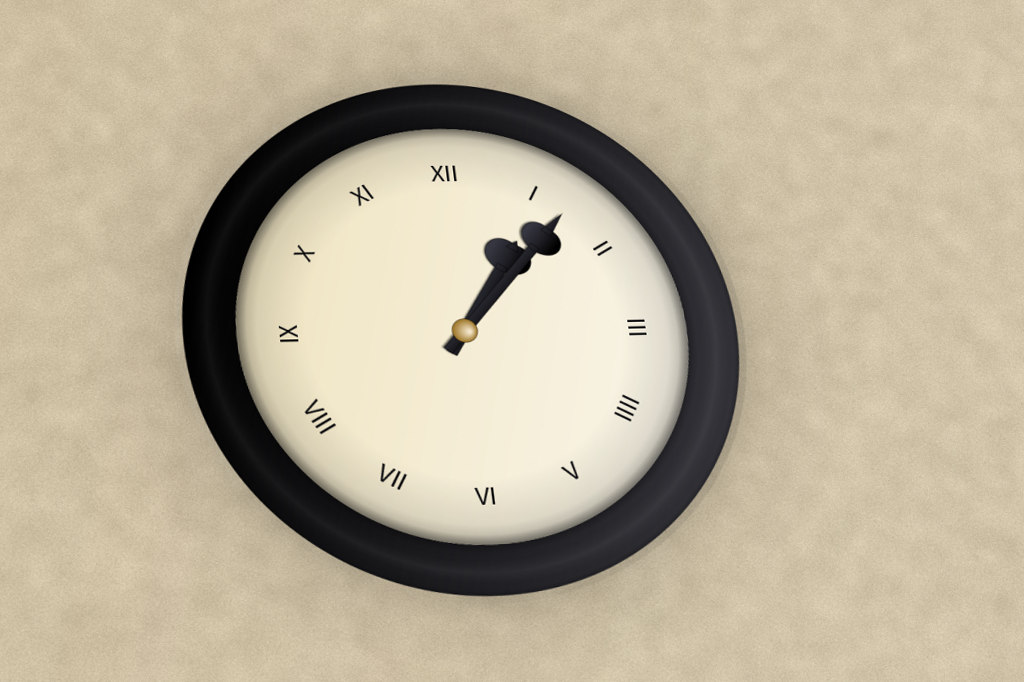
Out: {"hour": 1, "minute": 7}
